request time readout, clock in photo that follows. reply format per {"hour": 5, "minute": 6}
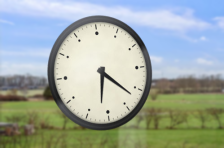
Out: {"hour": 6, "minute": 22}
